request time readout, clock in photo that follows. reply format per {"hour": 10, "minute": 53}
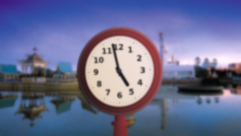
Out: {"hour": 4, "minute": 58}
